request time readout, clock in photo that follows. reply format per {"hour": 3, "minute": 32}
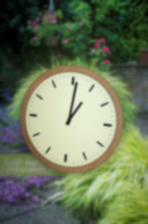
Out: {"hour": 1, "minute": 1}
